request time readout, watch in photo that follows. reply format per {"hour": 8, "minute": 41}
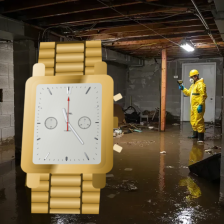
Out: {"hour": 11, "minute": 24}
